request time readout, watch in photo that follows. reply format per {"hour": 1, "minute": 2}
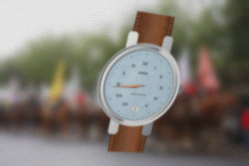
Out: {"hour": 8, "minute": 44}
